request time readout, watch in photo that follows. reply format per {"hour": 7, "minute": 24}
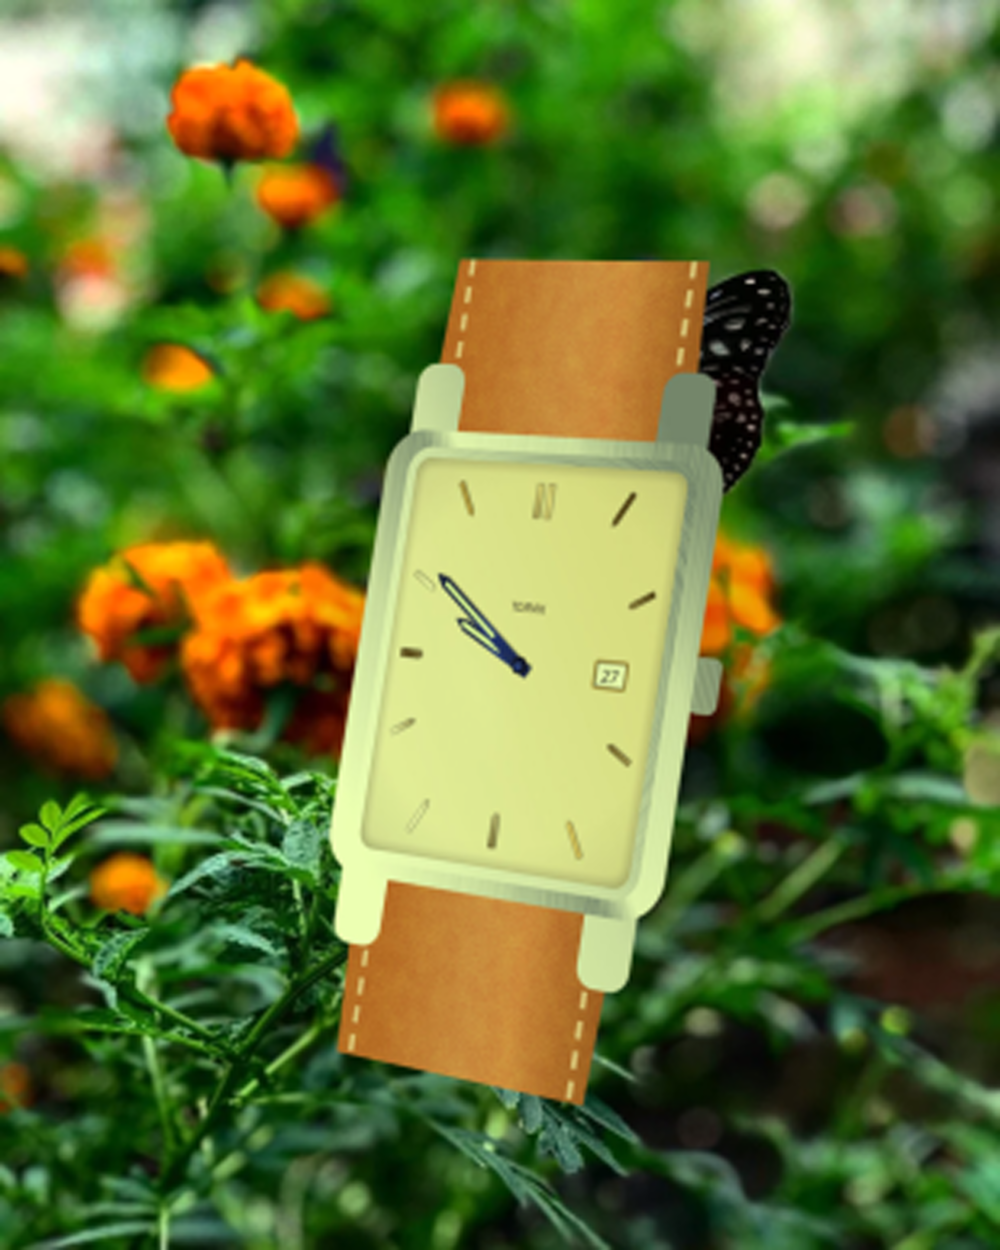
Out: {"hour": 9, "minute": 51}
